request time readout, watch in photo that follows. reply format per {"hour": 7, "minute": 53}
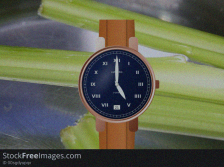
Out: {"hour": 5, "minute": 0}
